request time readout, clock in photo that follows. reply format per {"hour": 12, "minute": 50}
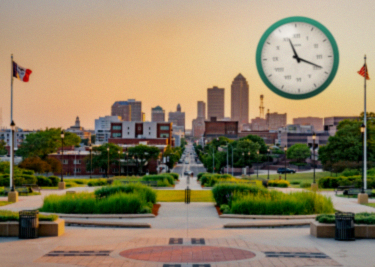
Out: {"hour": 11, "minute": 19}
